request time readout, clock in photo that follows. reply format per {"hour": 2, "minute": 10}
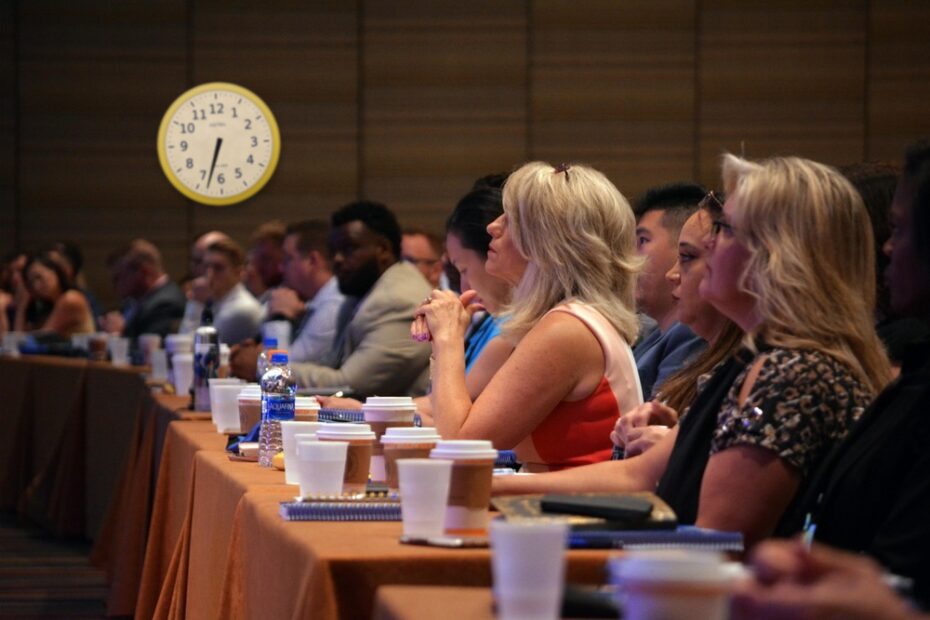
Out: {"hour": 6, "minute": 33}
